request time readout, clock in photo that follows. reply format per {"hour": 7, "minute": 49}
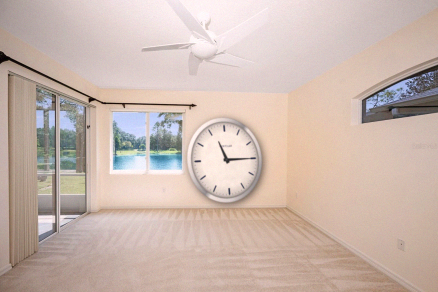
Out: {"hour": 11, "minute": 15}
